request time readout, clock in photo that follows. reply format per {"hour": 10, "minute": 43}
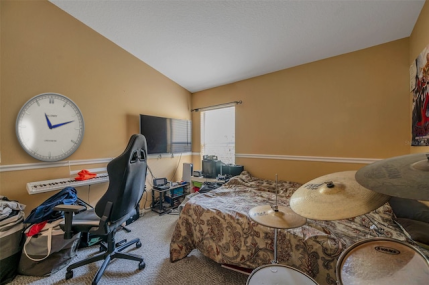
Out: {"hour": 11, "minute": 12}
